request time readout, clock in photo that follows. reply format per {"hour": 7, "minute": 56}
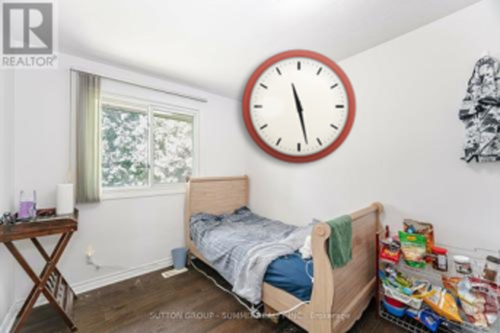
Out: {"hour": 11, "minute": 28}
